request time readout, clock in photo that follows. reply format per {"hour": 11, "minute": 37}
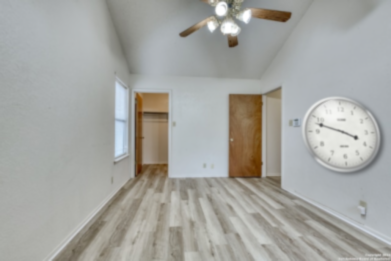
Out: {"hour": 3, "minute": 48}
